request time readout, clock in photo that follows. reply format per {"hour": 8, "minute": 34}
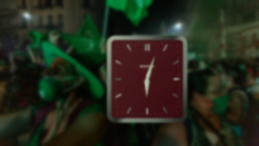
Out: {"hour": 6, "minute": 3}
